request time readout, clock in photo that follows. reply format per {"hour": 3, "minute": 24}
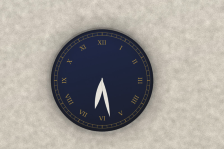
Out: {"hour": 6, "minute": 28}
